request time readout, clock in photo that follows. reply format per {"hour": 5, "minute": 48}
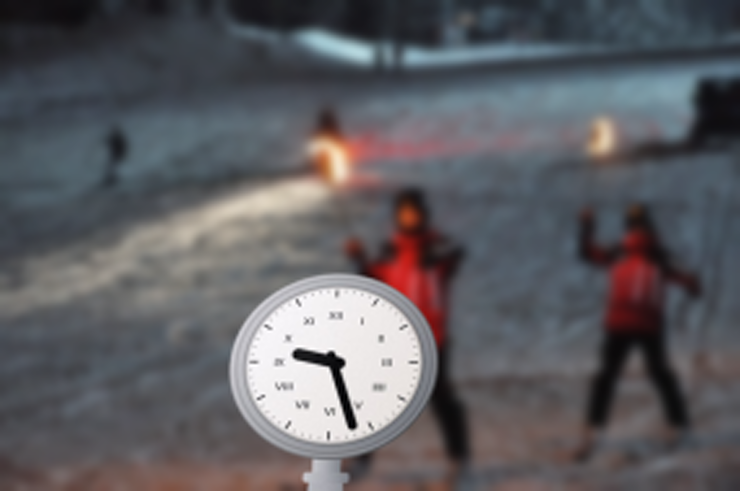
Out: {"hour": 9, "minute": 27}
